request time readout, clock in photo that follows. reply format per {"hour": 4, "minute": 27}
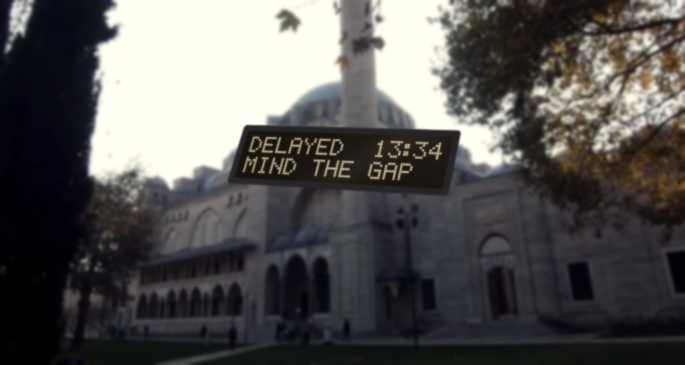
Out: {"hour": 13, "minute": 34}
